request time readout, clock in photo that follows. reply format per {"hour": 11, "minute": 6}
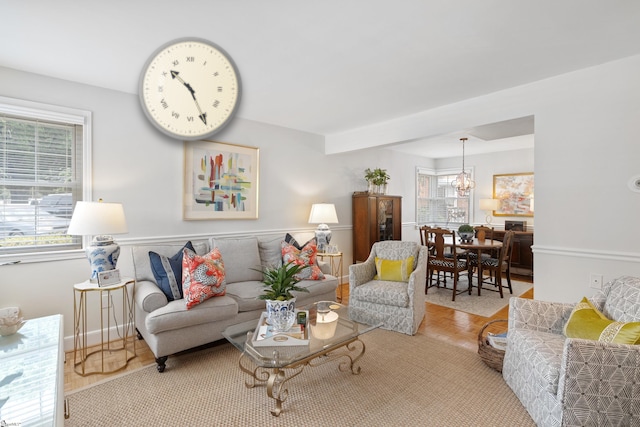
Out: {"hour": 10, "minute": 26}
